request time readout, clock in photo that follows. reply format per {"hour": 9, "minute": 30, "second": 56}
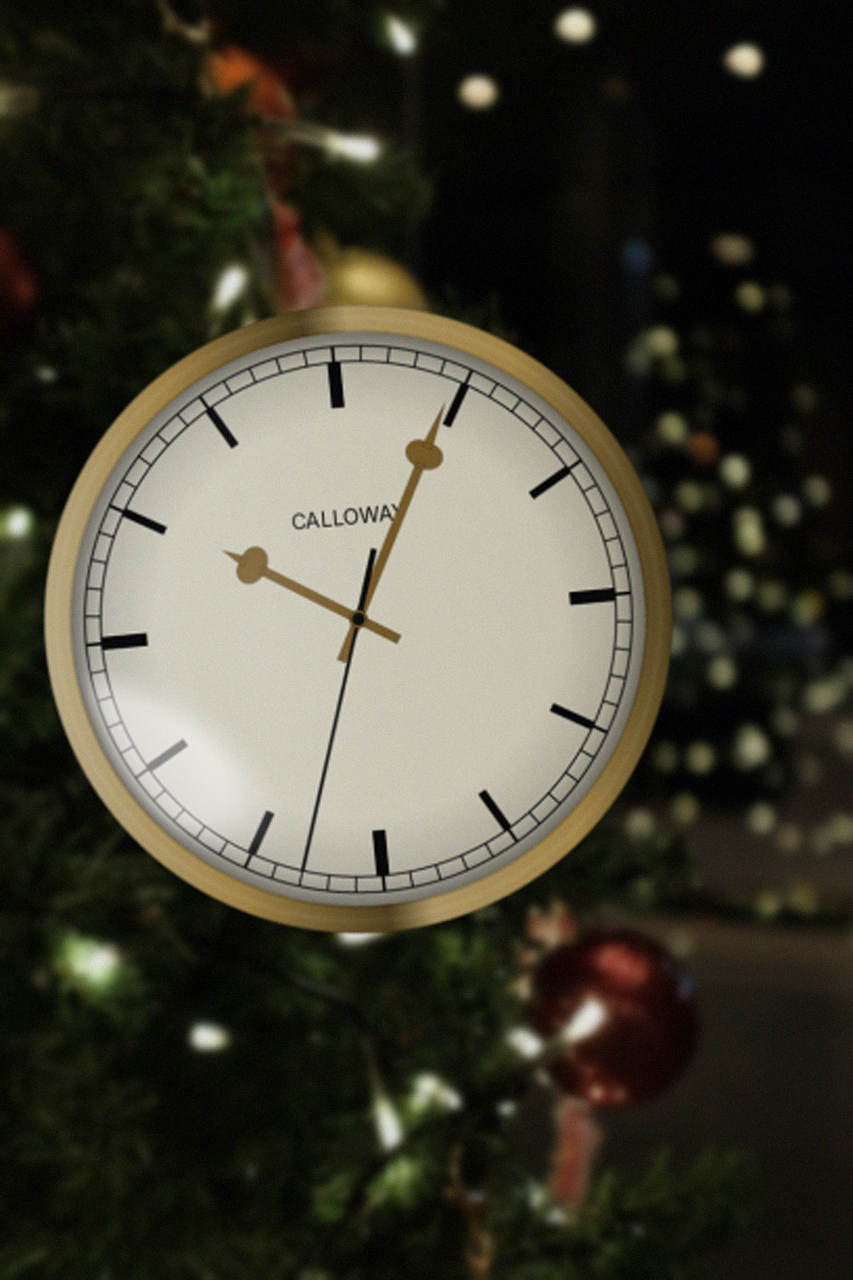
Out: {"hour": 10, "minute": 4, "second": 33}
